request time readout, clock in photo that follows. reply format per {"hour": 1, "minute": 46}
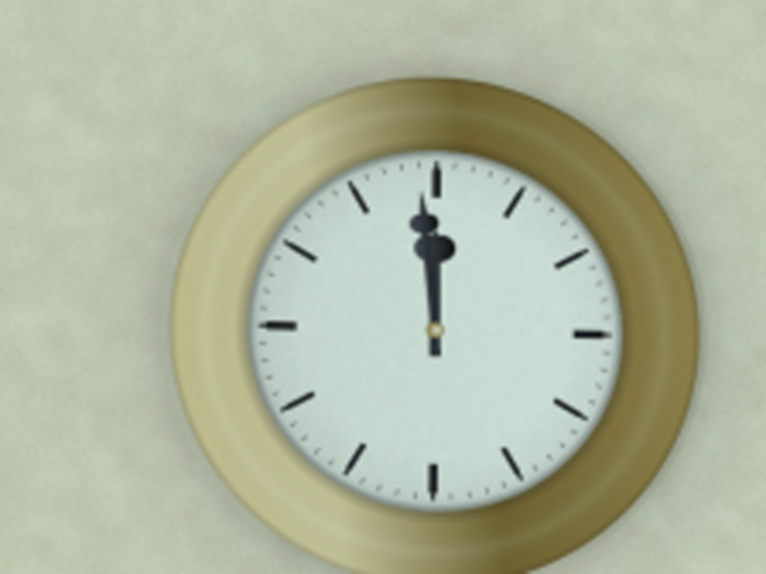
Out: {"hour": 11, "minute": 59}
